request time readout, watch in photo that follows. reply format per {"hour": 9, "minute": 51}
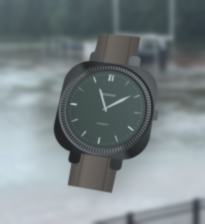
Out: {"hour": 11, "minute": 9}
